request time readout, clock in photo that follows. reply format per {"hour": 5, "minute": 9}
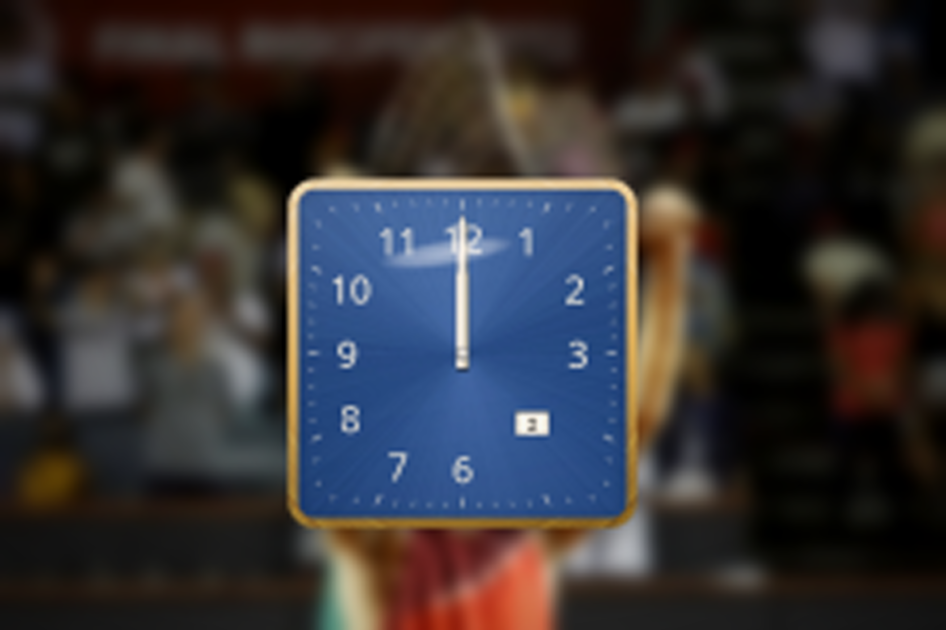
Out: {"hour": 12, "minute": 0}
